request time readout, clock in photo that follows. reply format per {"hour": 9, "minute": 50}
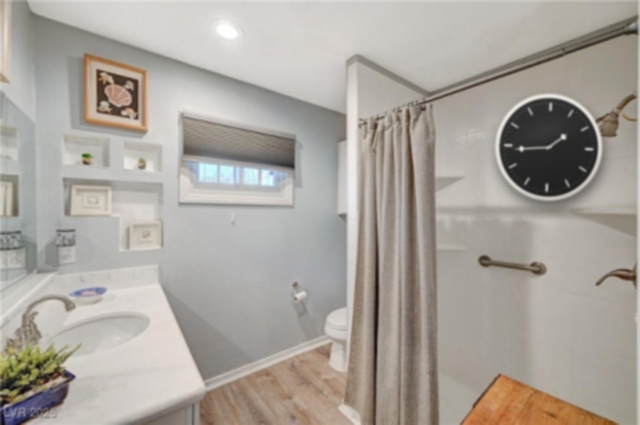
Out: {"hour": 1, "minute": 44}
